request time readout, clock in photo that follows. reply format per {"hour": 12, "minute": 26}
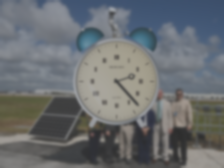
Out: {"hour": 2, "minute": 23}
